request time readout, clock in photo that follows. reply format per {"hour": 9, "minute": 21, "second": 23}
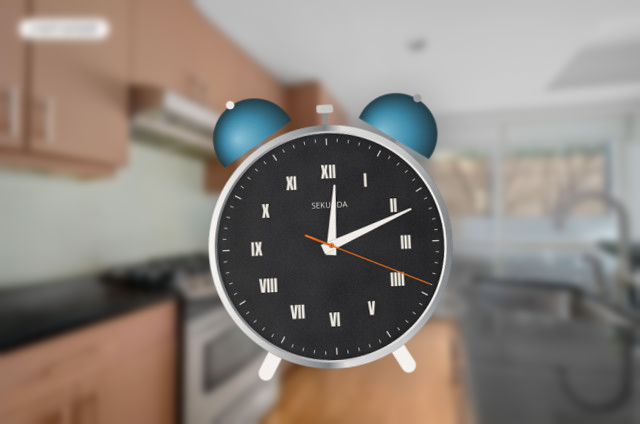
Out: {"hour": 12, "minute": 11, "second": 19}
